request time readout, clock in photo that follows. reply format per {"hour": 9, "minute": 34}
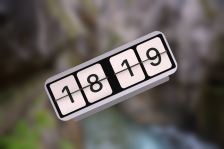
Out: {"hour": 18, "minute": 19}
